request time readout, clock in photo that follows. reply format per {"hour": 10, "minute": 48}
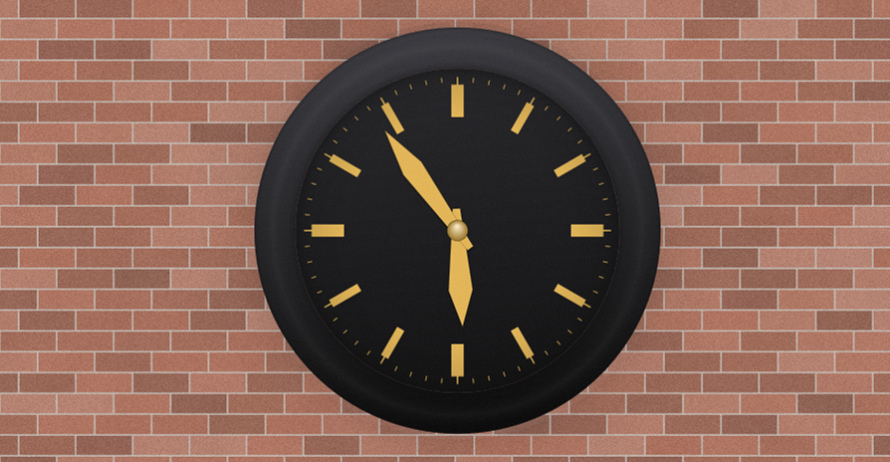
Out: {"hour": 5, "minute": 54}
